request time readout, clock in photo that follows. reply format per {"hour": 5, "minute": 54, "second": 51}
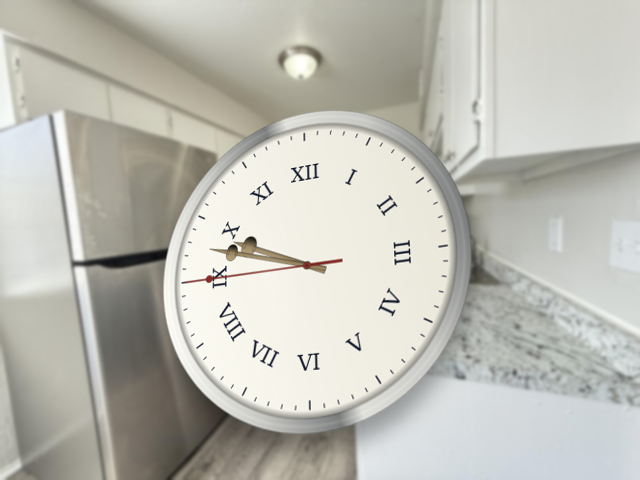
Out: {"hour": 9, "minute": 47, "second": 45}
